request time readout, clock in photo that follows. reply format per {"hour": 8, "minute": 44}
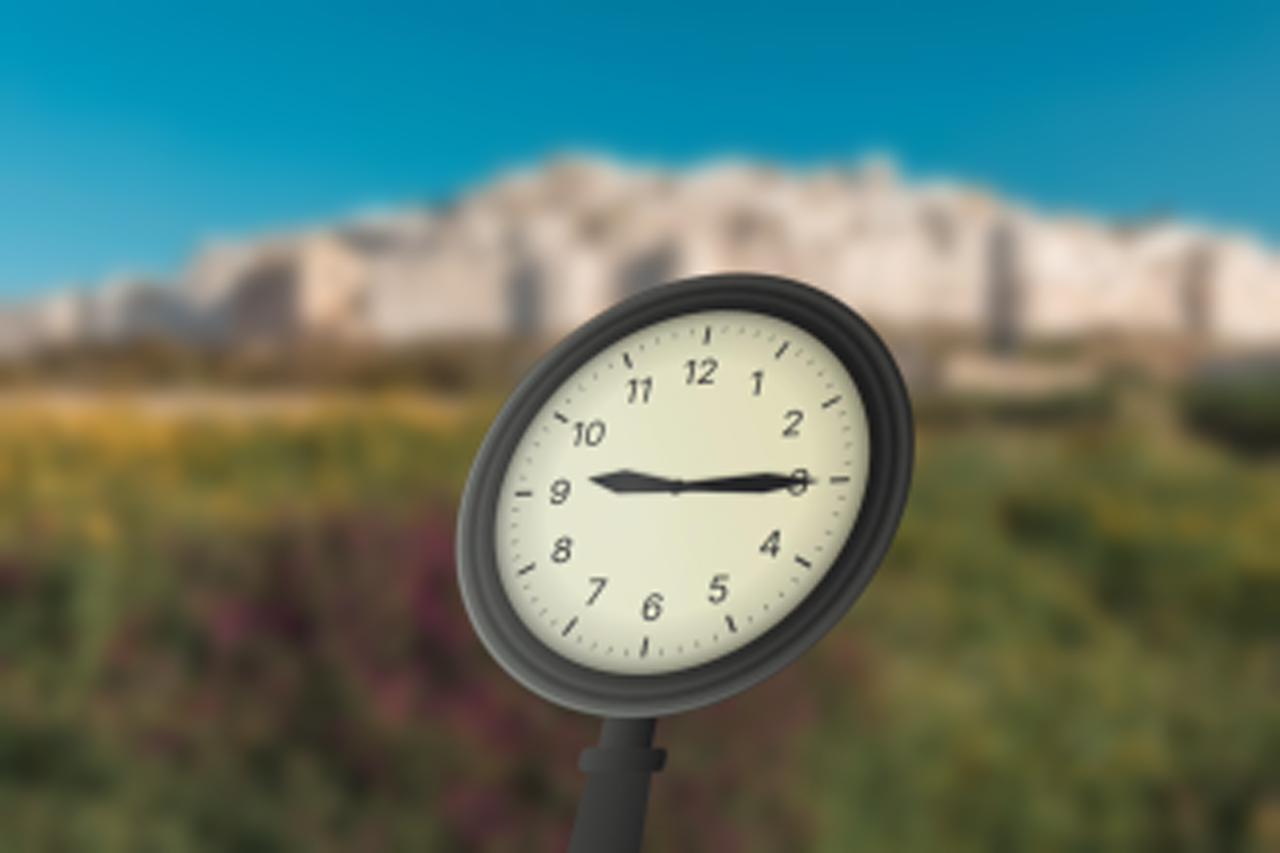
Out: {"hour": 9, "minute": 15}
